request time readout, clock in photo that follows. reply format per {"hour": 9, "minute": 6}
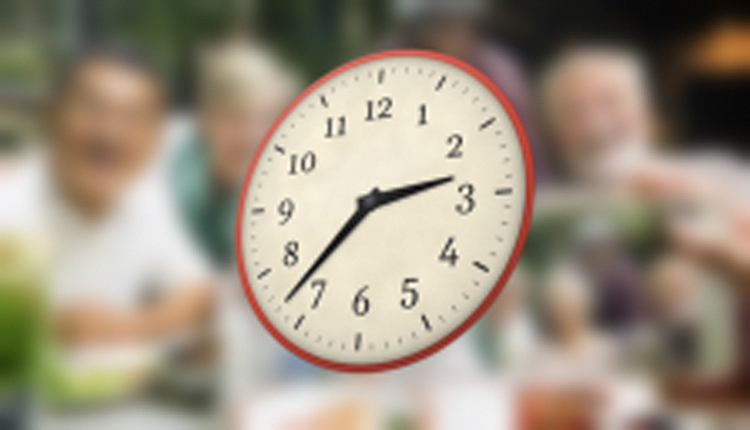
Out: {"hour": 2, "minute": 37}
